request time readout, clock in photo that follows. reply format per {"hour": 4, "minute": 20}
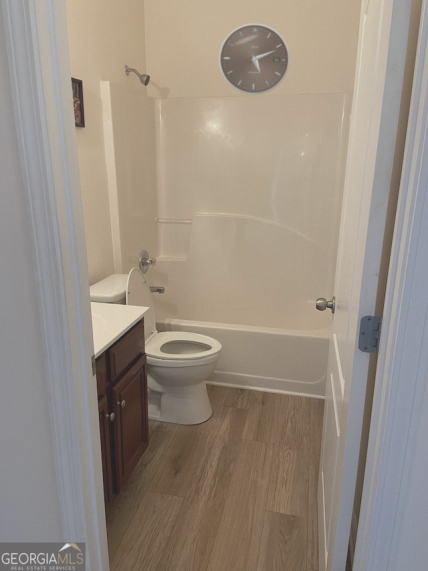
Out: {"hour": 5, "minute": 11}
